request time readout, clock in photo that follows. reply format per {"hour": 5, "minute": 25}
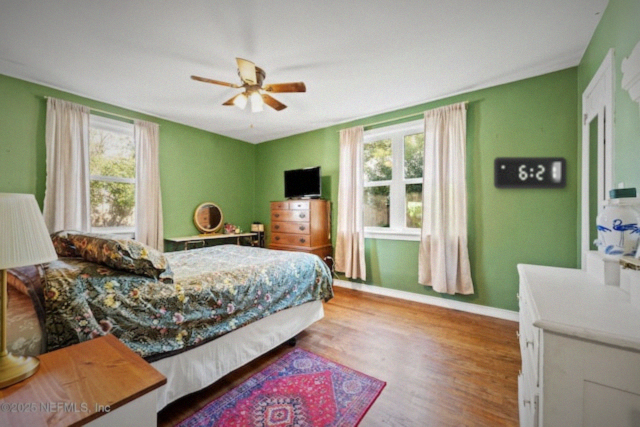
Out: {"hour": 6, "minute": 21}
